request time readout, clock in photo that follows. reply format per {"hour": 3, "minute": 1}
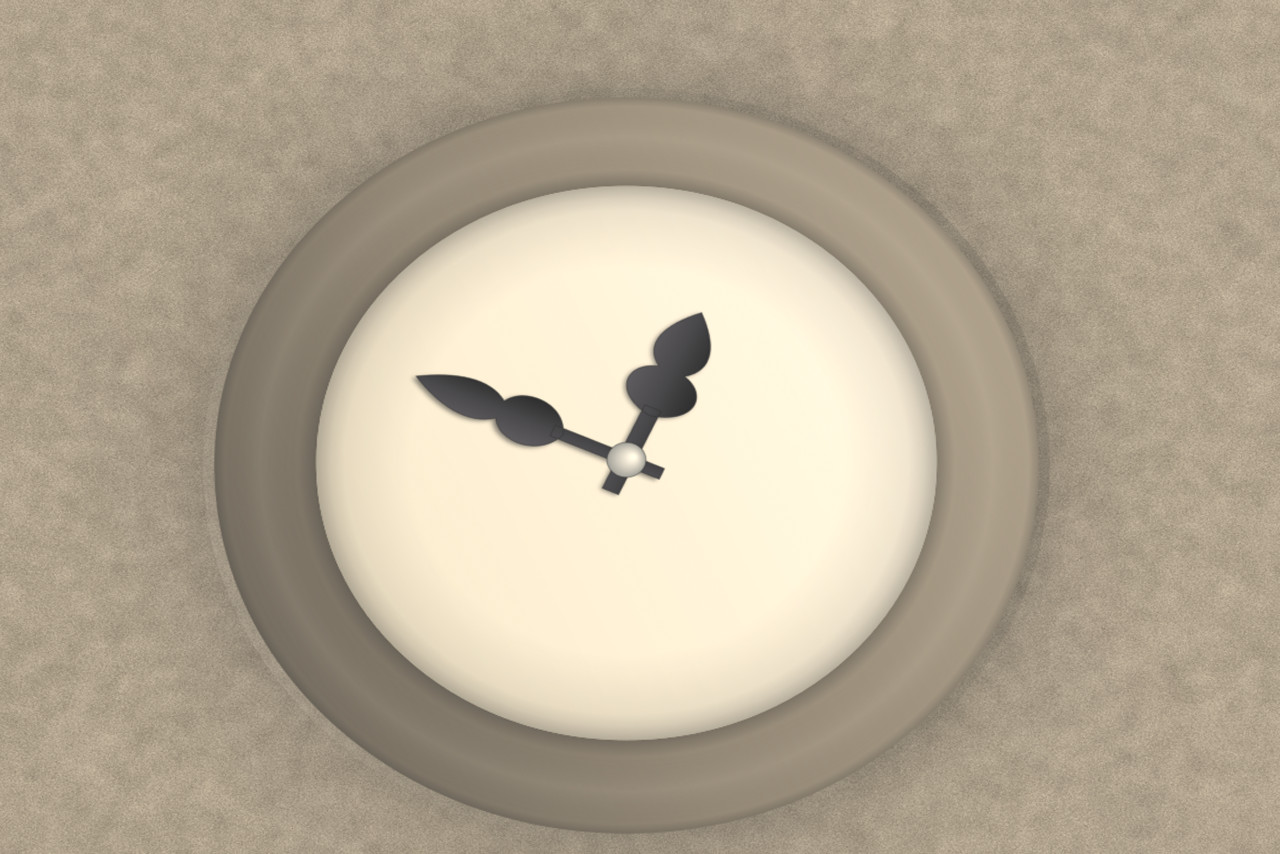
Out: {"hour": 12, "minute": 49}
